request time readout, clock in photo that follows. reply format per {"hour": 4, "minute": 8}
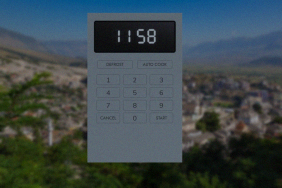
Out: {"hour": 11, "minute": 58}
